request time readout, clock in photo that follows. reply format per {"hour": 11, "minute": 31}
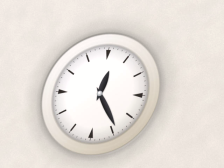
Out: {"hour": 12, "minute": 24}
